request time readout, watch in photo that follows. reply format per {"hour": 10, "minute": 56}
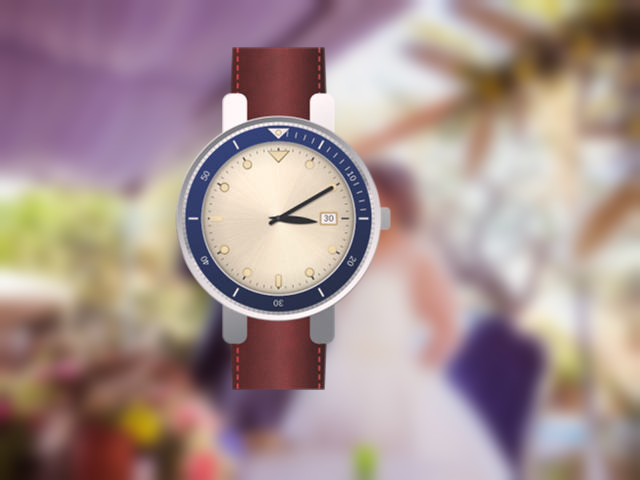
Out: {"hour": 3, "minute": 10}
